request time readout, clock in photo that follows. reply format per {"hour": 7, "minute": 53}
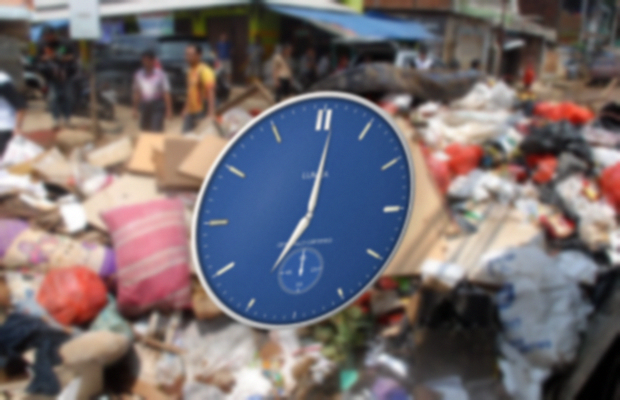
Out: {"hour": 7, "minute": 1}
